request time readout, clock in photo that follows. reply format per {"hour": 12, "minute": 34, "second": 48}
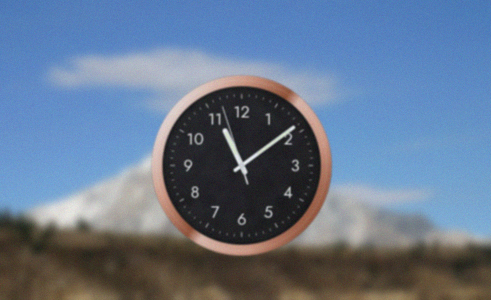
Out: {"hour": 11, "minute": 8, "second": 57}
